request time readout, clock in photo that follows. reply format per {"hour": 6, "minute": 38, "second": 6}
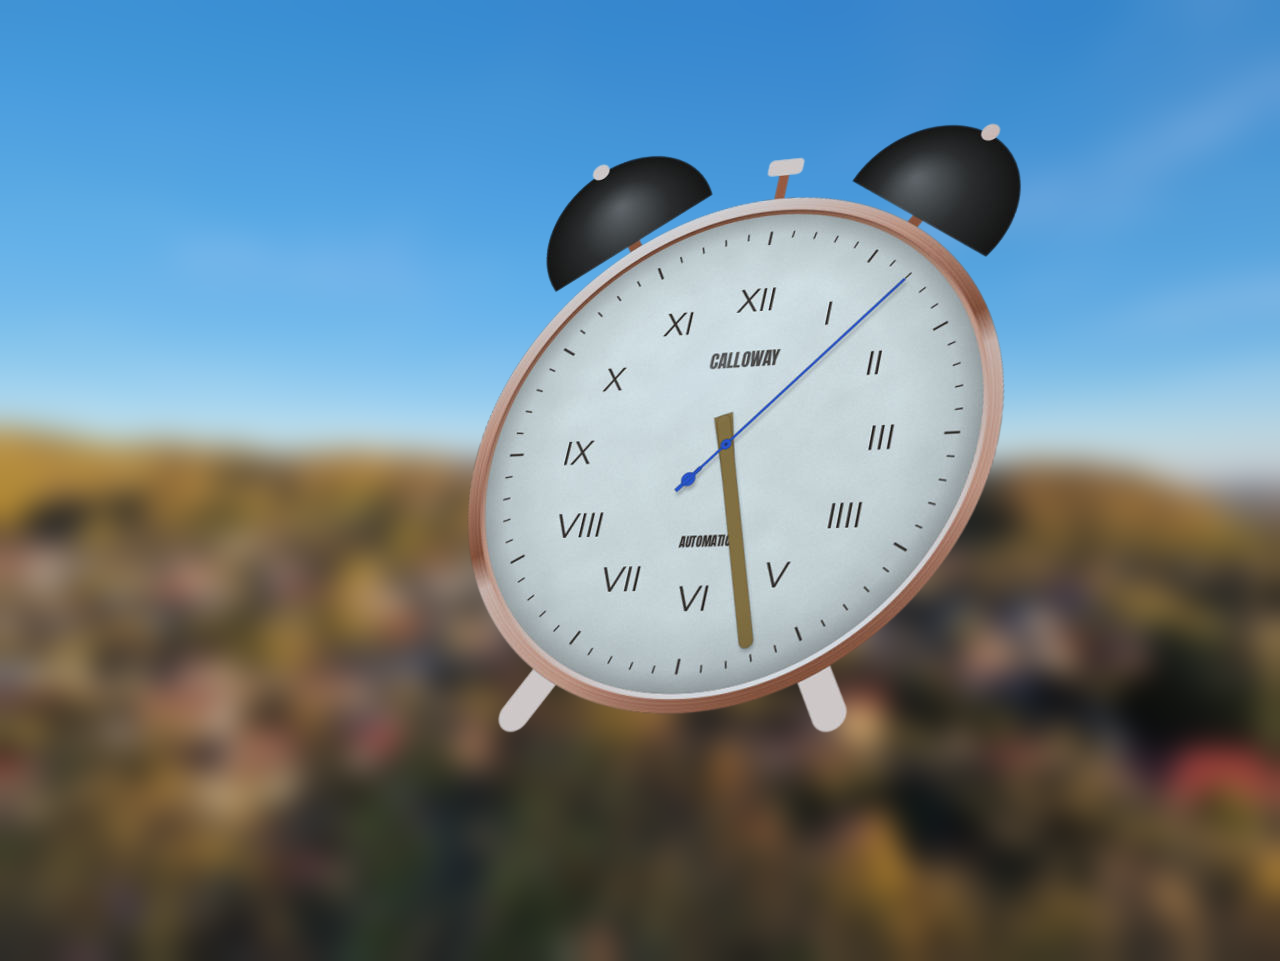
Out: {"hour": 5, "minute": 27, "second": 7}
